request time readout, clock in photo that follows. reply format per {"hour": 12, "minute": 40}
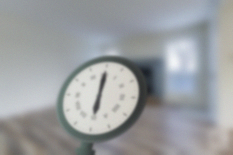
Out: {"hour": 6, "minute": 0}
